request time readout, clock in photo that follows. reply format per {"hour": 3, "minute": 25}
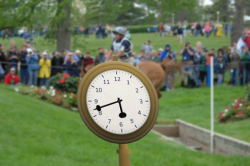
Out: {"hour": 5, "minute": 42}
